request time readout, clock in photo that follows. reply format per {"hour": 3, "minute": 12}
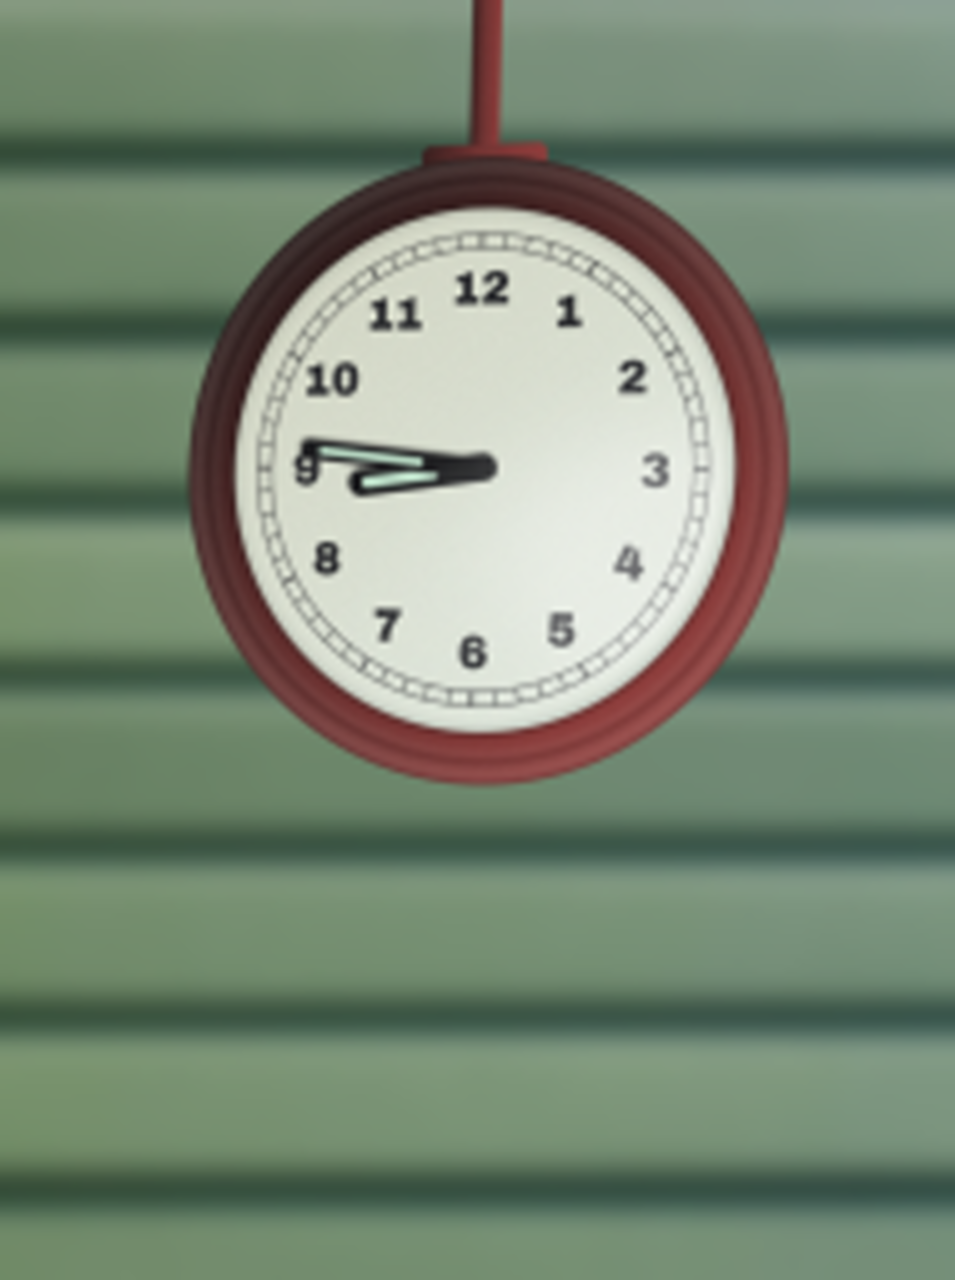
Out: {"hour": 8, "minute": 46}
